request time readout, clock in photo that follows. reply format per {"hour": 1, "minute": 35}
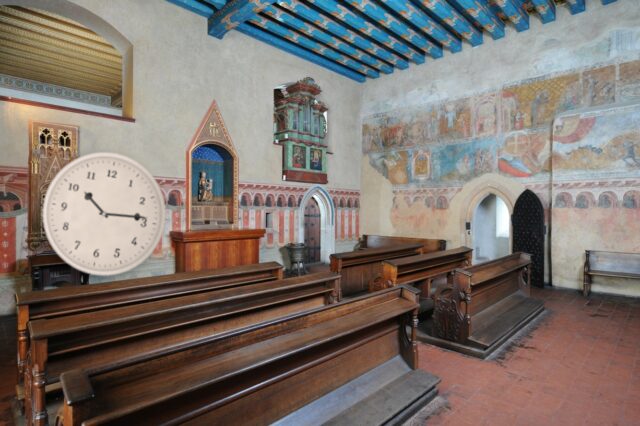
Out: {"hour": 10, "minute": 14}
